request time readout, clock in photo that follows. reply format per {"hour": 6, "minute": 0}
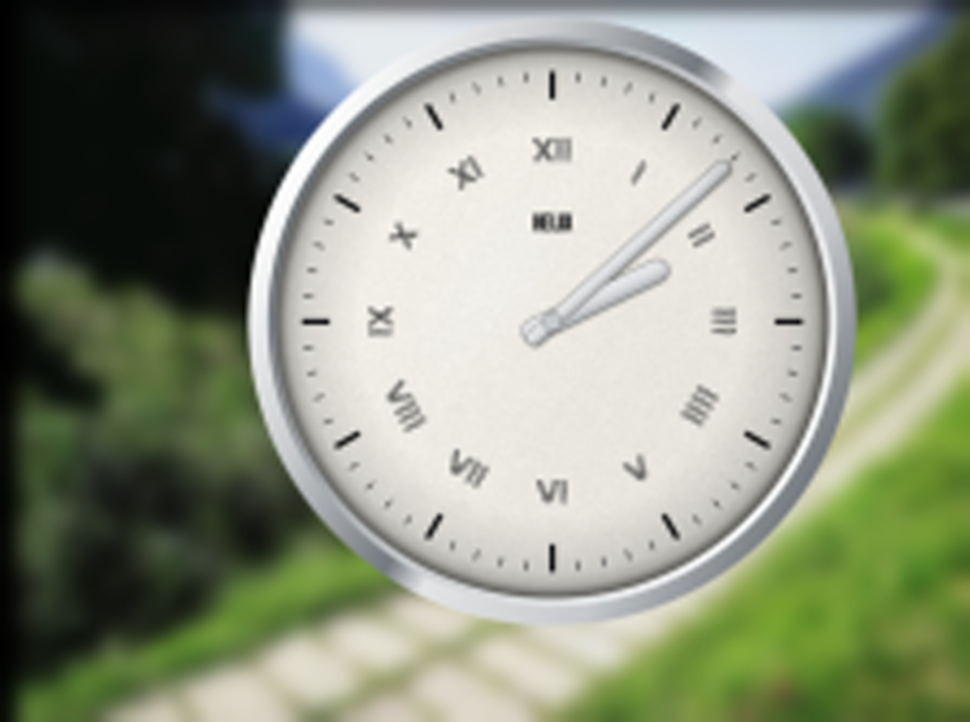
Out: {"hour": 2, "minute": 8}
